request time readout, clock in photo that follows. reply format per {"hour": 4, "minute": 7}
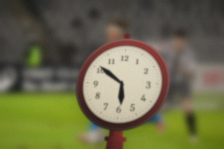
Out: {"hour": 5, "minute": 51}
